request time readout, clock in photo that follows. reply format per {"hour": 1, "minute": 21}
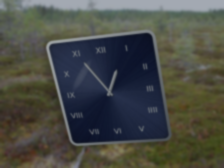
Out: {"hour": 12, "minute": 55}
